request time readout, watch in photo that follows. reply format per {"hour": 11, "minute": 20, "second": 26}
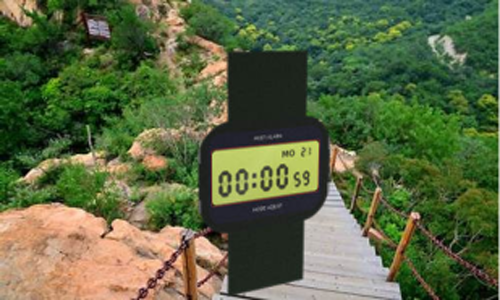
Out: {"hour": 0, "minute": 0, "second": 59}
